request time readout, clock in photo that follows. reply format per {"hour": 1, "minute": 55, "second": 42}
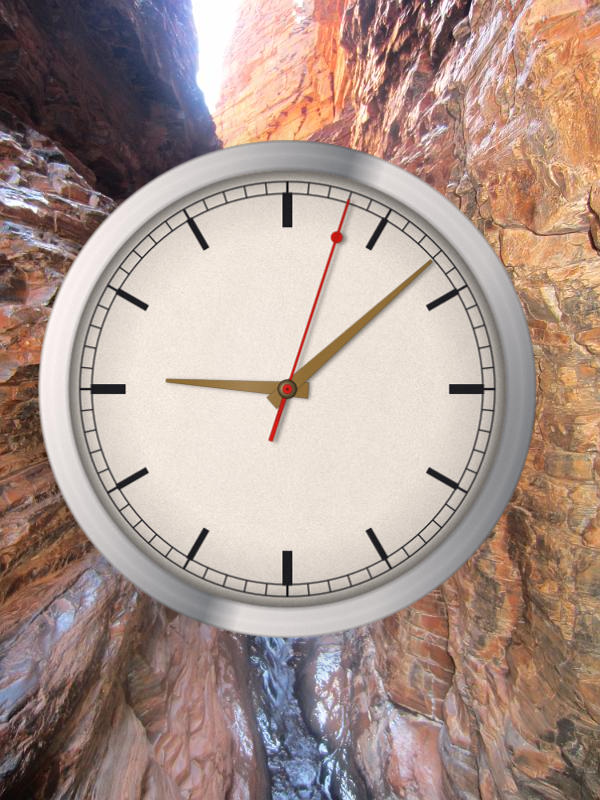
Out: {"hour": 9, "minute": 8, "second": 3}
